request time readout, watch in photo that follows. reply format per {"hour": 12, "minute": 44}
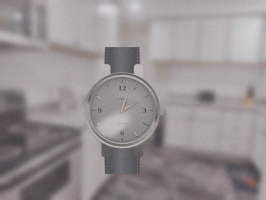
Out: {"hour": 2, "minute": 3}
